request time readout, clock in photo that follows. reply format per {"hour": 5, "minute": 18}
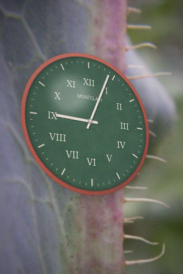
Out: {"hour": 9, "minute": 4}
